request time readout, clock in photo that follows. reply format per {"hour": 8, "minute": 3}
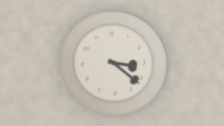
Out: {"hour": 3, "minute": 22}
